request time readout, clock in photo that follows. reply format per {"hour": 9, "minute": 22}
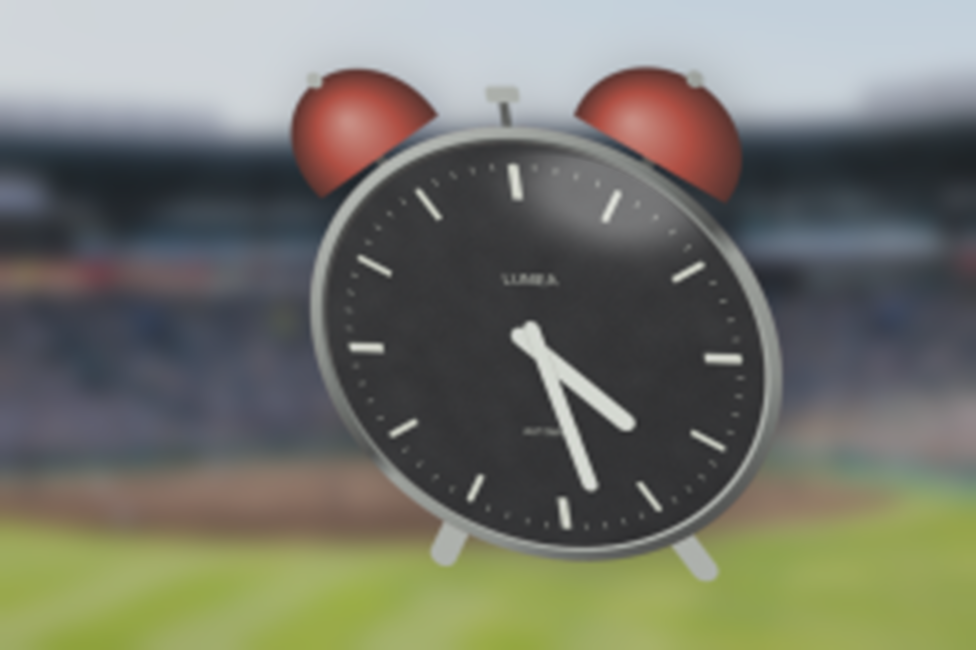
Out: {"hour": 4, "minute": 28}
